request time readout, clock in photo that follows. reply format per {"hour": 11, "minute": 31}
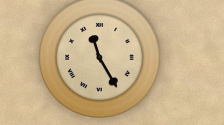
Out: {"hour": 11, "minute": 25}
